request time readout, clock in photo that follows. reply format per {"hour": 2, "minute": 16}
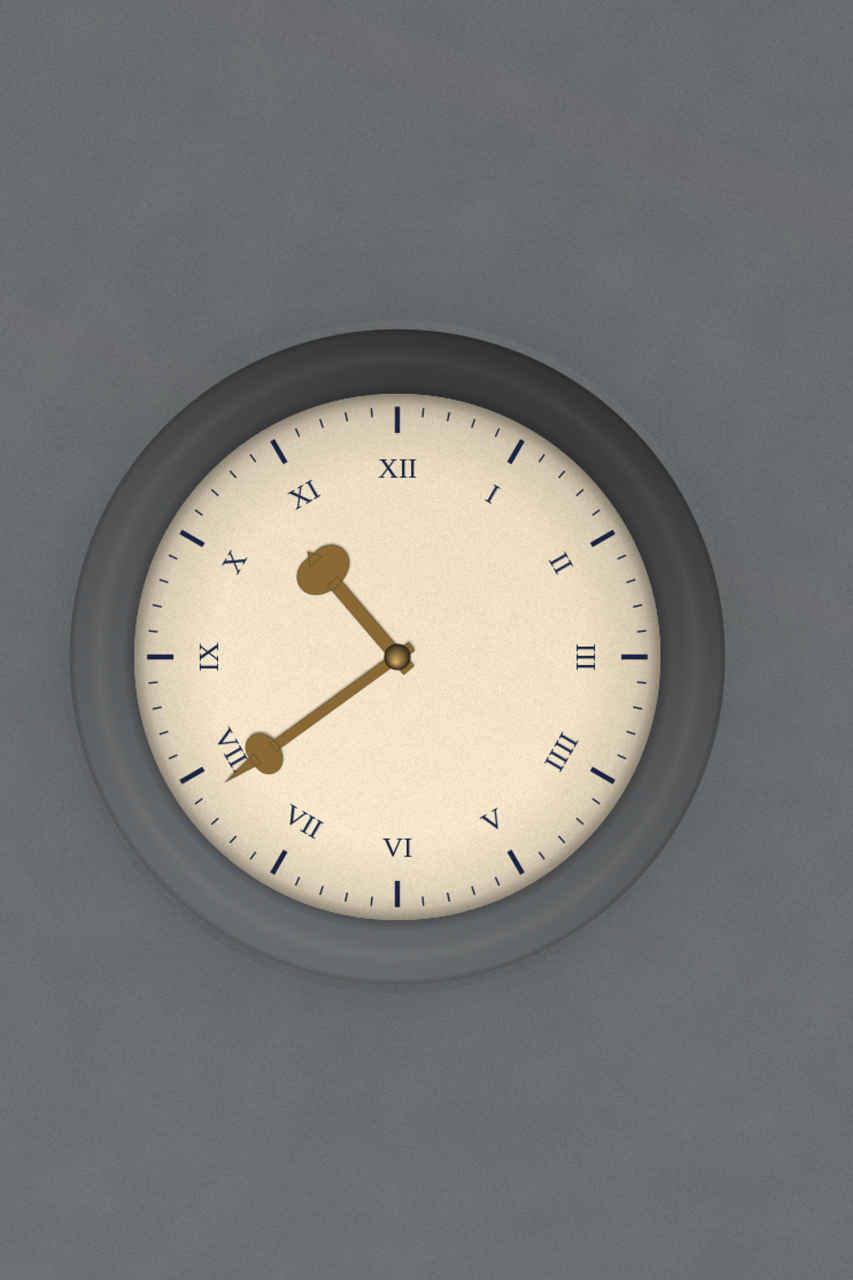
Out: {"hour": 10, "minute": 39}
